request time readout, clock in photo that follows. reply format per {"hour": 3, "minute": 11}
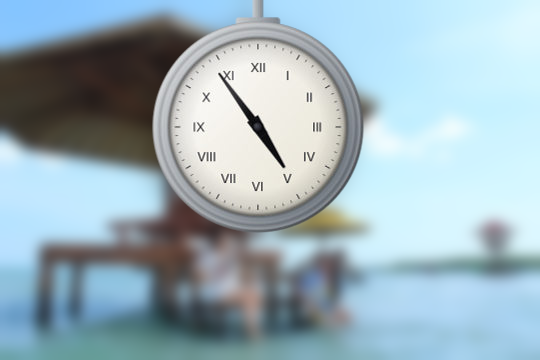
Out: {"hour": 4, "minute": 54}
